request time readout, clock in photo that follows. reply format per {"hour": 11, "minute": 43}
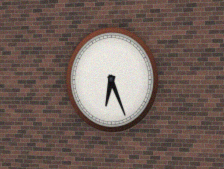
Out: {"hour": 6, "minute": 26}
